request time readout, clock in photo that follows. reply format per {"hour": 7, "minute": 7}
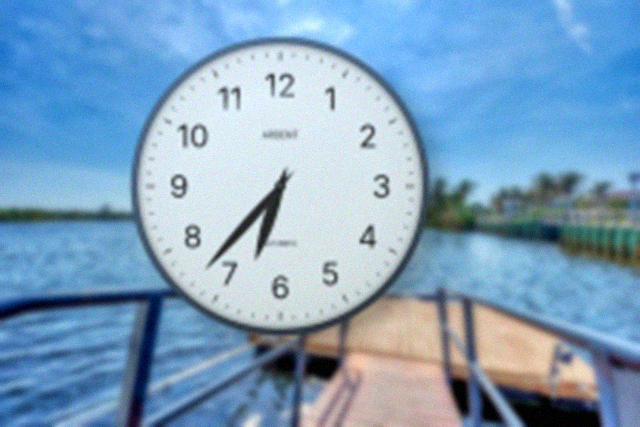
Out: {"hour": 6, "minute": 37}
